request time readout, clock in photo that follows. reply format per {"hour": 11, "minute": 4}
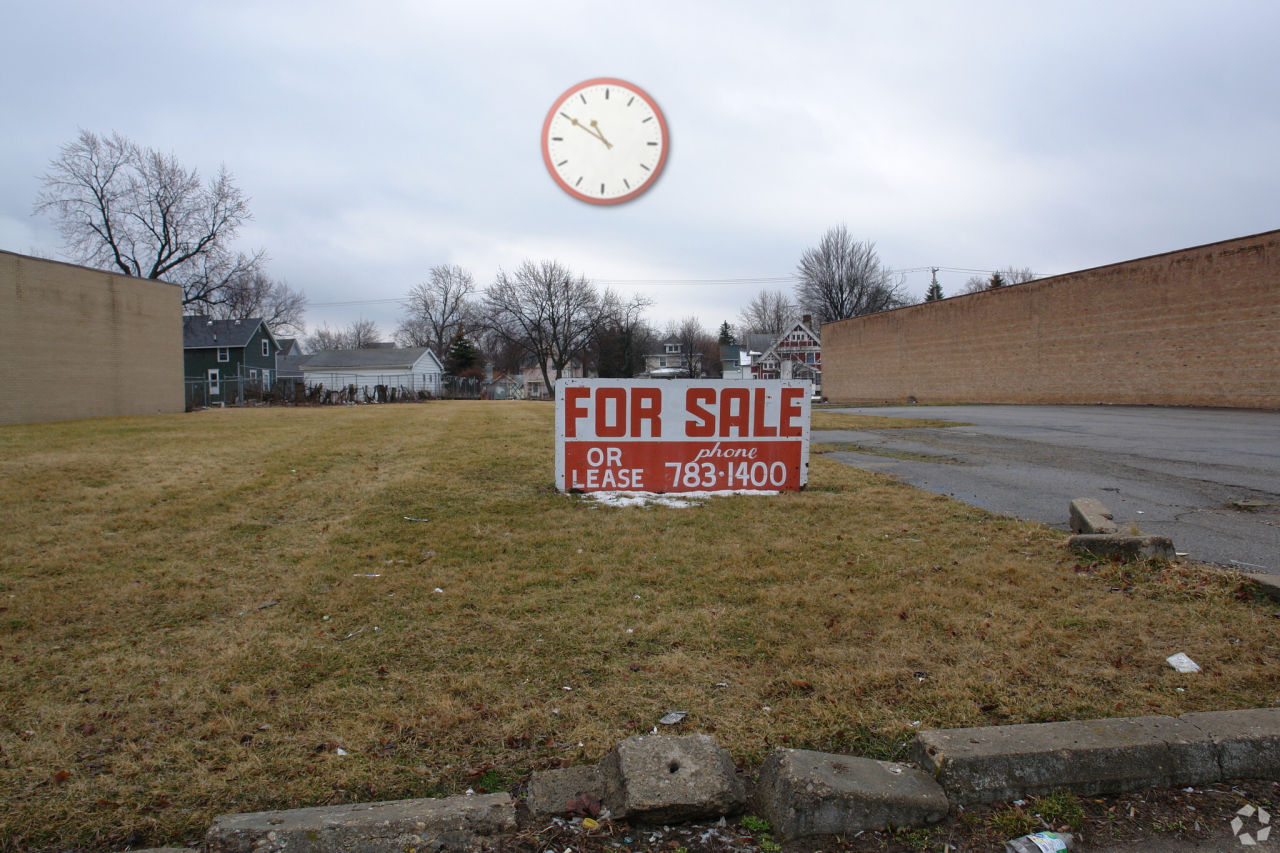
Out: {"hour": 10, "minute": 50}
